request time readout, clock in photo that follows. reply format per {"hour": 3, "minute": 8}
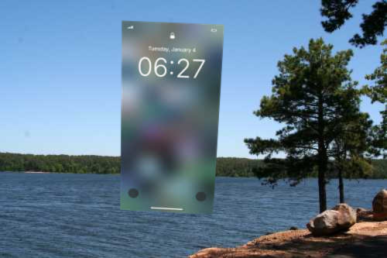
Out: {"hour": 6, "minute": 27}
